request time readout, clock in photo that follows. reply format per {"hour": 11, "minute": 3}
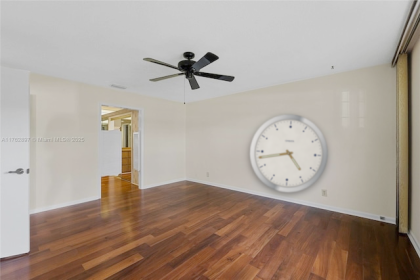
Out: {"hour": 4, "minute": 43}
